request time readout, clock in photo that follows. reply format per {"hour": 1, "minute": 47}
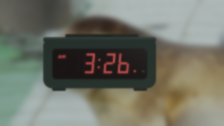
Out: {"hour": 3, "minute": 26}
